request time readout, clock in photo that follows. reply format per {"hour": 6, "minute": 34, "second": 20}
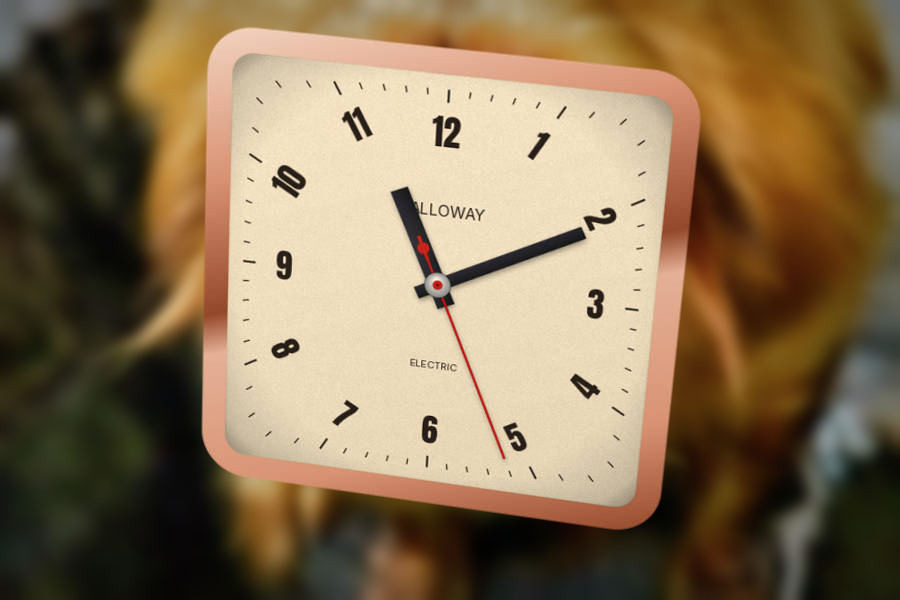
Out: {"hour": 11, "minute": 10, "second": 26}
